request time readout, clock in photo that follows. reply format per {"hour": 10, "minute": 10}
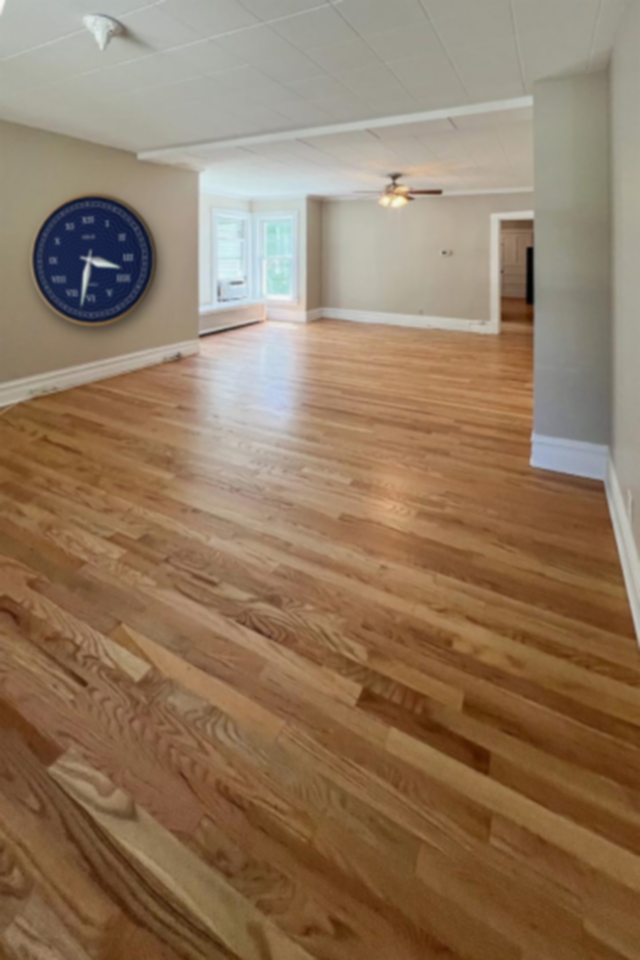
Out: {"hour": 3, "minute": 32}
